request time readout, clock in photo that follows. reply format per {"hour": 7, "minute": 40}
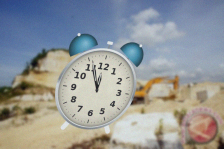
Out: {"hour": 11, "minute": 56}
